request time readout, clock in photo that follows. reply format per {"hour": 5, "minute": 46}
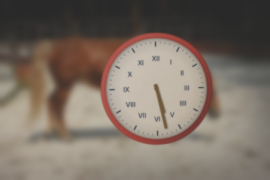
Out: {"hour": 5, "minute": 28}
